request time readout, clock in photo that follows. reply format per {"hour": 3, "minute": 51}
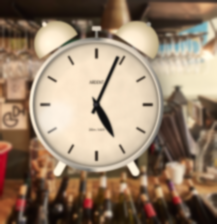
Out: {"hour": 5, "minute": 4}
